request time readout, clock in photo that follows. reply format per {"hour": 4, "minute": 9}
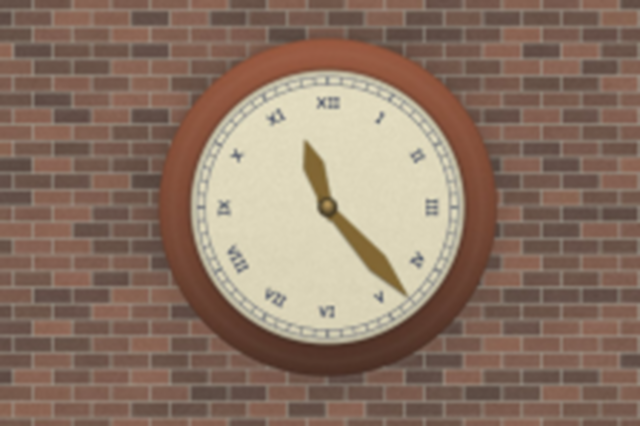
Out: {"hour": 11, "minute": 23}
